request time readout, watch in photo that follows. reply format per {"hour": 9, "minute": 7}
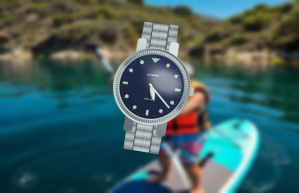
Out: {"hour": 5, "minute": 22}
